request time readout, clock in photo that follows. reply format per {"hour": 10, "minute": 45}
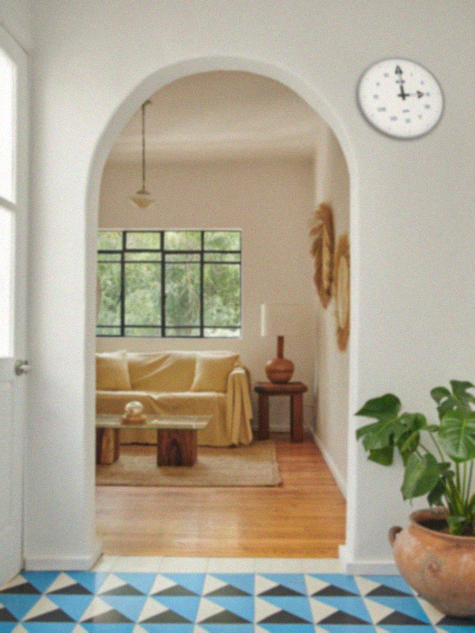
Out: {"hour": 3, "minute": 0}
